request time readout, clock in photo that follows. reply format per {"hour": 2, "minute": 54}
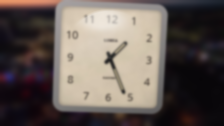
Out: {"hour": 1, "minute": 26}
